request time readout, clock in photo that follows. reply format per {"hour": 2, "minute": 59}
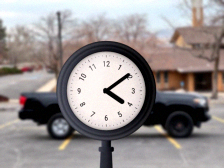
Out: {"hour": 4, "minute": 9}
